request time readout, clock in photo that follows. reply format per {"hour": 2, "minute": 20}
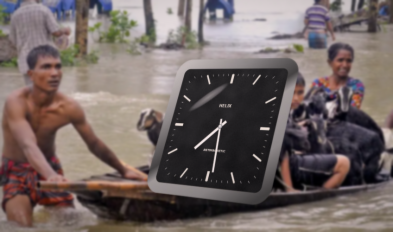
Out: {"hour": 7, "minute": 29}
